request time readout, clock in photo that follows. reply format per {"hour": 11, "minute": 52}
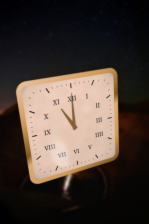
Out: {"hour": 11, "minute": 0}
